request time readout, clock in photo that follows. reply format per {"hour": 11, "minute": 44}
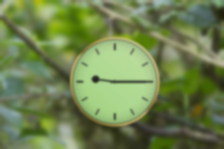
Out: {"hour": 9, "minute": 15}
